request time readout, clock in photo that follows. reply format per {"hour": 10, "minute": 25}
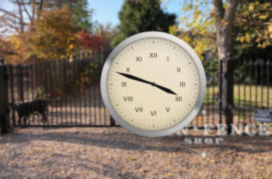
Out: {"hour": 3, "minute": 48}
